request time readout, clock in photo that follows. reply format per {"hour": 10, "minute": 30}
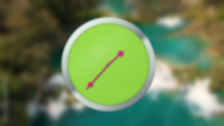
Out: {"hour": 1, "minute": 37}
